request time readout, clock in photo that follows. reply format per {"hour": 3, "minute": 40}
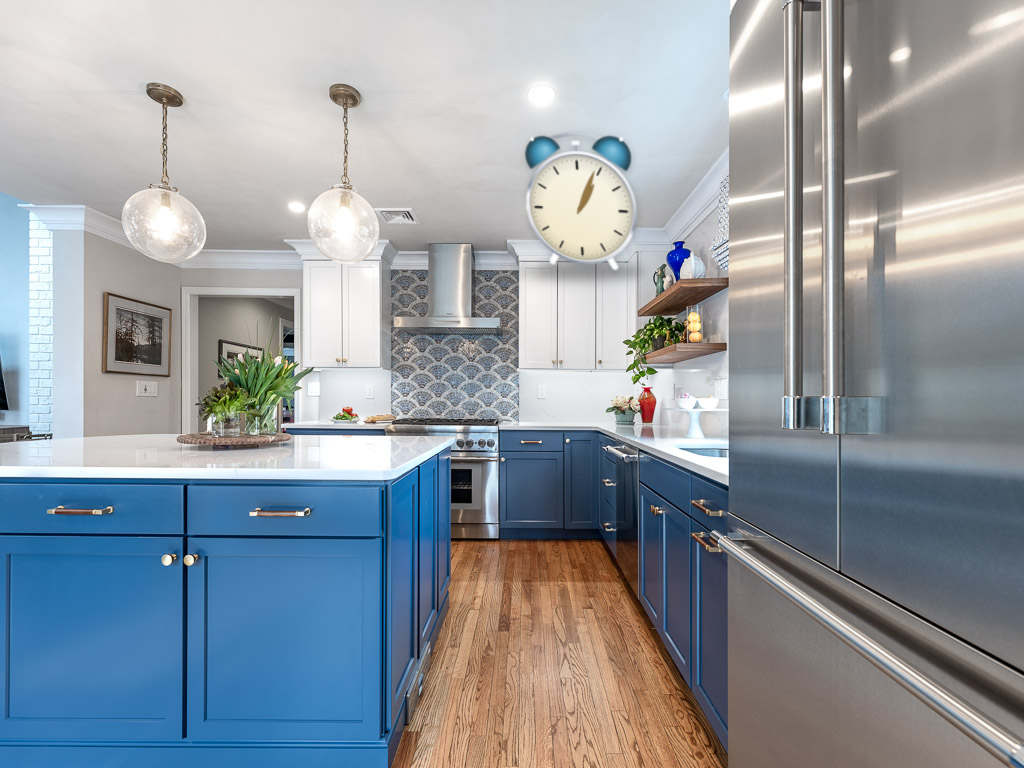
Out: {"hour": 1, "minute": 4}
